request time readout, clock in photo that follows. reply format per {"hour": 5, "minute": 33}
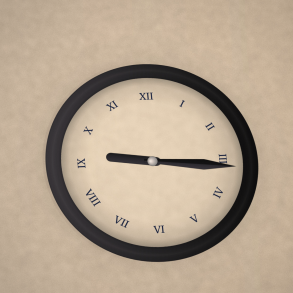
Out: {"hour": 9, "minute": 16}
